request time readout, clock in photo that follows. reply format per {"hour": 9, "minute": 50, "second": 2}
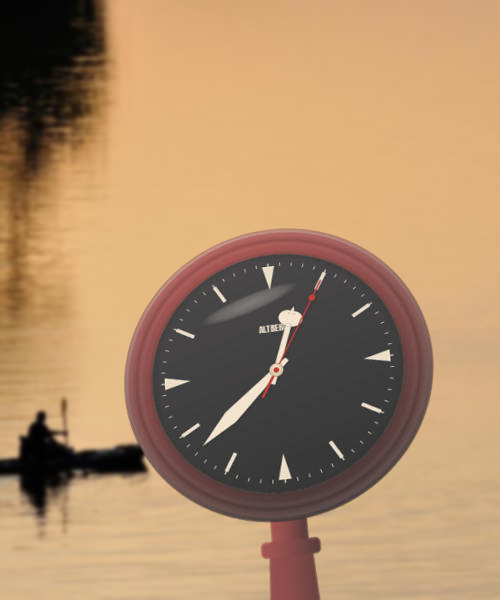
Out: {"hour": 12, "minute": 38, "second": 5}
